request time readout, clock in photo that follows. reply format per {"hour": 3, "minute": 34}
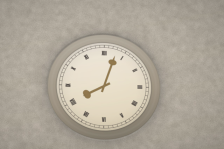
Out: {"hour": 8, "minute": 3}
